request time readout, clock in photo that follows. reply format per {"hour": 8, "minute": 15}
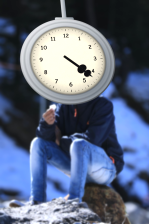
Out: {"hour": 4, "minute": 22}
